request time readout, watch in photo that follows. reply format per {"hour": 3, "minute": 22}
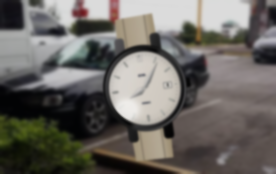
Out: {"hour": 8, "minute": 6}
